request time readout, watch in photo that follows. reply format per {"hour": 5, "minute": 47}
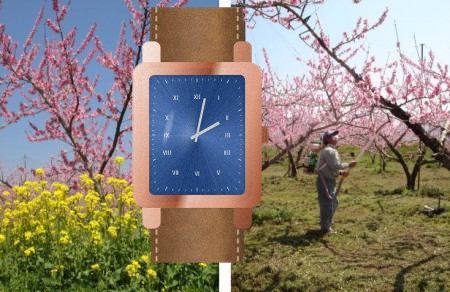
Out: {"hour": 2, "minute": 2}
